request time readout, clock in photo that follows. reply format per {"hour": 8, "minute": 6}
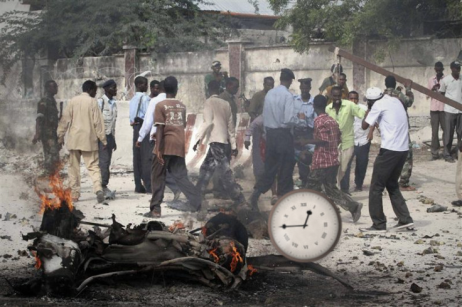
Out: {"hour": 12, "minute": 45}
